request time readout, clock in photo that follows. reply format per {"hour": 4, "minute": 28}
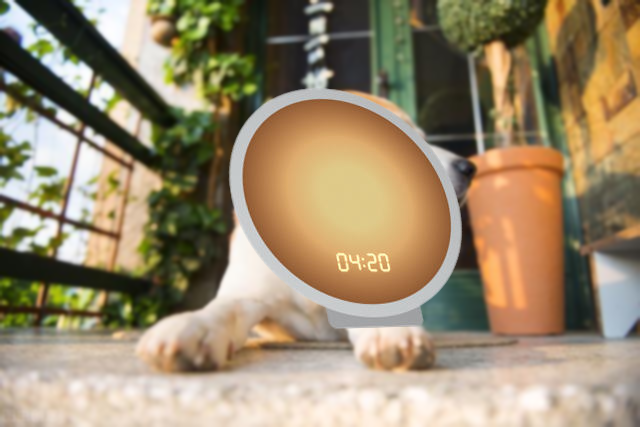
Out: {"hour": 4, "minute": 20}
